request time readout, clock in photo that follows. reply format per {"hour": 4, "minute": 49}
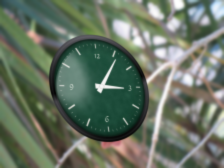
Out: {"hour": 3, "minute": 6}
